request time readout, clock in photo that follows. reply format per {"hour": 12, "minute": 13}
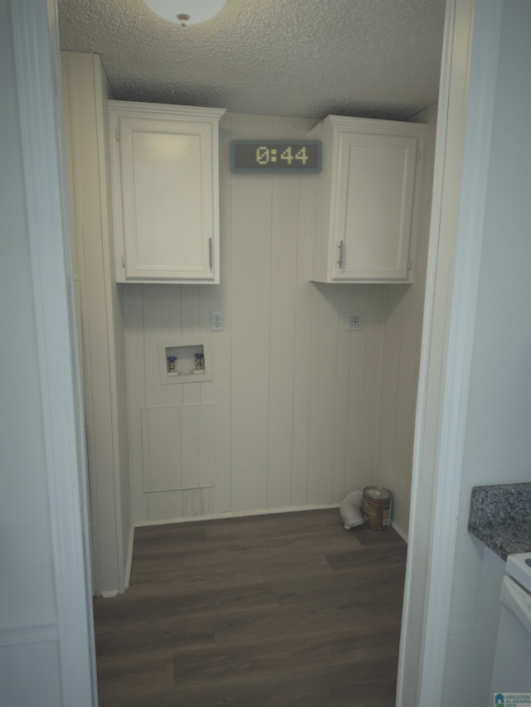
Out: {"hour": 0, "minute": 44}
